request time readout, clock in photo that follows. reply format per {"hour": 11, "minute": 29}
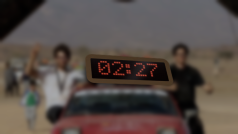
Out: {"hour": 2, "minute": 27}
